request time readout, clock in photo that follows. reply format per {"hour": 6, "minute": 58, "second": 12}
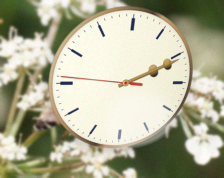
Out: {"hour": 2, "minute": 10, "second": 46}
